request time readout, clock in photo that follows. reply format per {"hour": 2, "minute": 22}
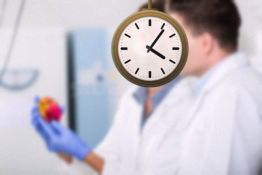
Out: {"hour": 4, "minute": 6}
